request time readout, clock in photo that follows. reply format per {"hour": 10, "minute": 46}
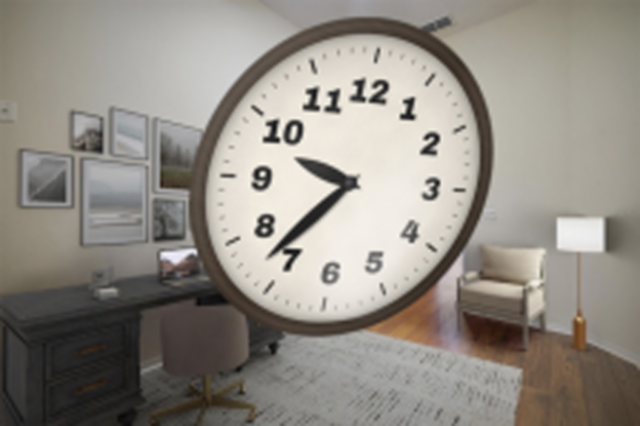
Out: {"hour": 9, "minute": 37}
